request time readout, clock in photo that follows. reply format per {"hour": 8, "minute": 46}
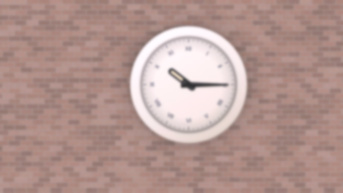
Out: {"hour": 10, "minute": 15}
